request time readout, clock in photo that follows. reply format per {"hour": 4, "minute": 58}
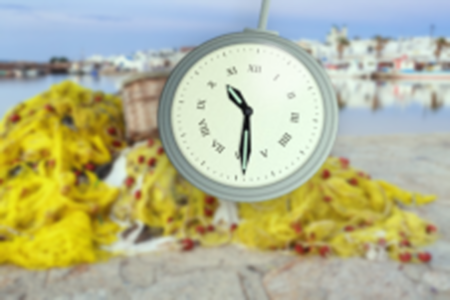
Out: {"hour": 10, "minute": 29}
